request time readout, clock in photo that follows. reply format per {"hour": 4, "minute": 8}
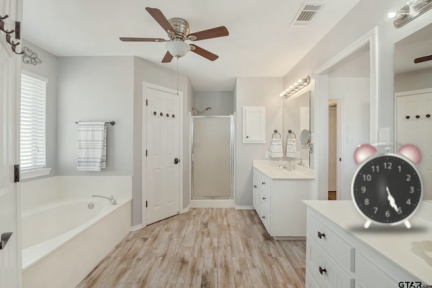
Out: {"hour": 5, "minute": 26}
